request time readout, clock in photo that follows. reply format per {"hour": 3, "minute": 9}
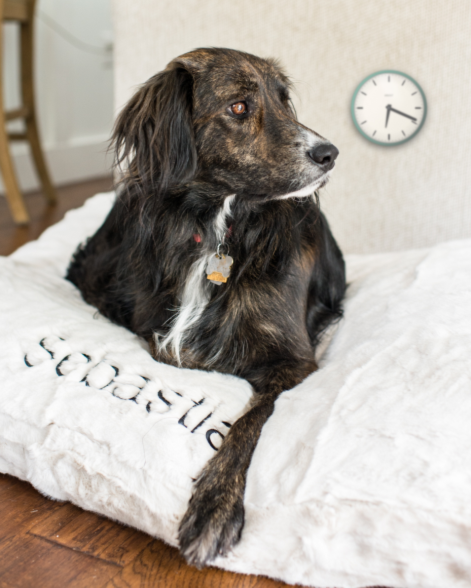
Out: {"hour": 6, "minute": 19}
